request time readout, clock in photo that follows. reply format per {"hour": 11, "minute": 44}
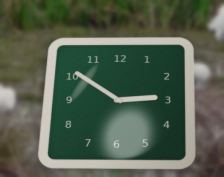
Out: {"hour": 2, "minute": 51}
